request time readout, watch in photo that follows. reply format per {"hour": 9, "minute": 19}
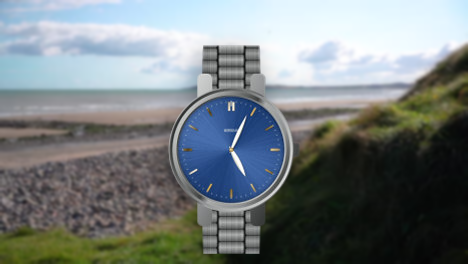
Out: {"hour": 5, "minute": 4}
